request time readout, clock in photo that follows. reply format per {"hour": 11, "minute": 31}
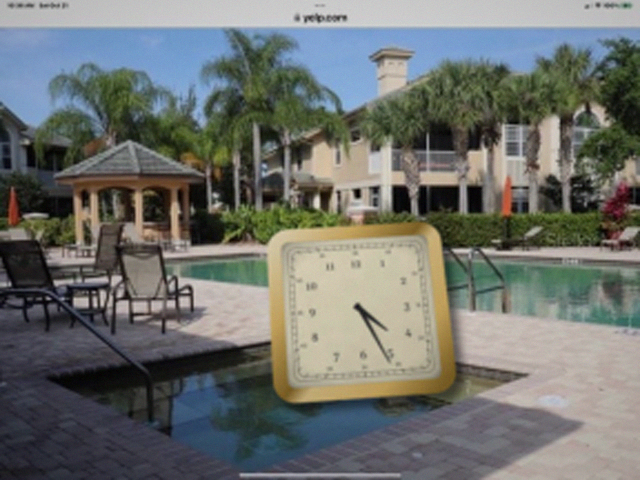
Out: {"hour": 4, "minute": 26}
